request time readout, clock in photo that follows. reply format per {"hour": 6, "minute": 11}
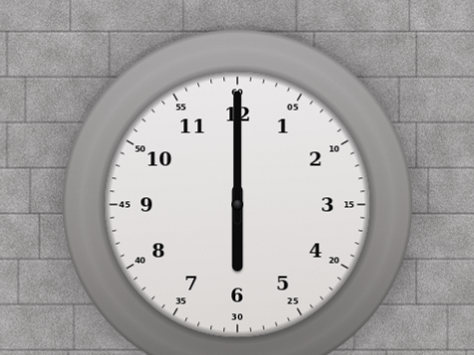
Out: {"hour": 6, "minute": 0}
